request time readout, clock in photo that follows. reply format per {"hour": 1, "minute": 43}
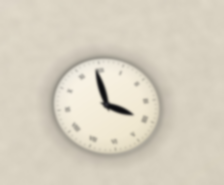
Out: {"hour": 3, "minute": 59}
